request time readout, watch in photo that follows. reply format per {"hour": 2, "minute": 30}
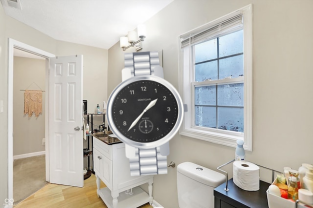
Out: {"hour": 1, "minute": 37}
